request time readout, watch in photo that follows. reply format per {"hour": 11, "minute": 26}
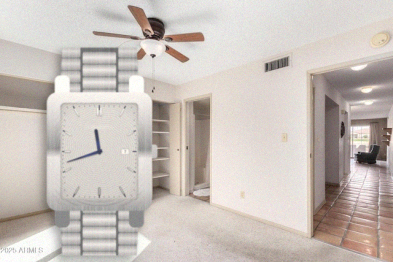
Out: {"hour": 11, "minute": 42}
